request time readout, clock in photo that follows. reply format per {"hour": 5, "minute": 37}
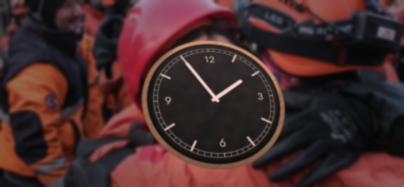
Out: {"hour": 1, "minute": 55}
